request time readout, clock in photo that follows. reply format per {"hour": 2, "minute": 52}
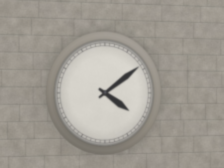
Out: {"hour": 4, "minute": 9}
